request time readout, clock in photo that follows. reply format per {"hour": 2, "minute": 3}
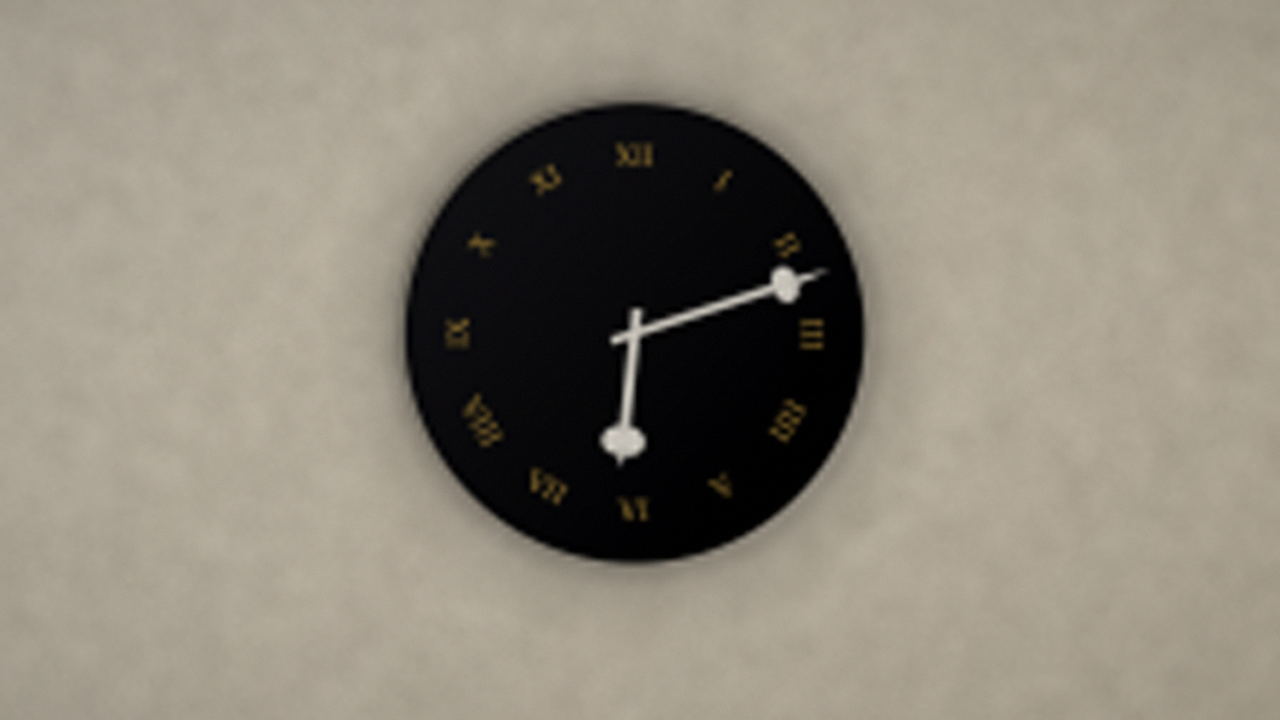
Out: {"hour": 6, "minute": 12}
